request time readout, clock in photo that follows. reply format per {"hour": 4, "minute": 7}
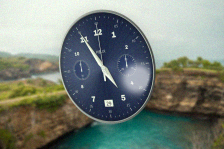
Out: {"hour": 4, "minute": 55}
